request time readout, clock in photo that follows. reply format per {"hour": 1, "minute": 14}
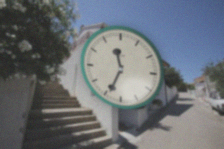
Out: {"hour": 11, "minute": 34}
